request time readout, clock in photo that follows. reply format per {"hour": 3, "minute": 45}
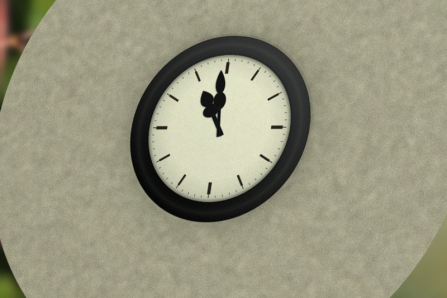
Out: {"hour": 10, "minute": 59}
